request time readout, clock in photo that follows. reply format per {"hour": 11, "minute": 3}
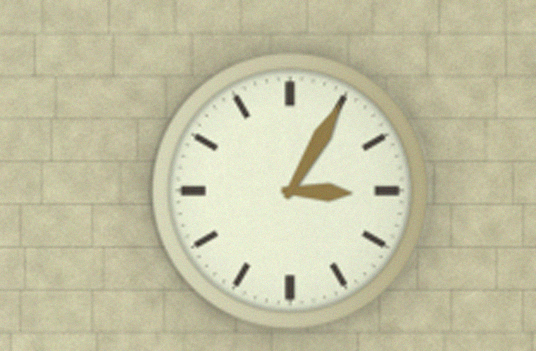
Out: {"hour": 3, "minute": 5}
